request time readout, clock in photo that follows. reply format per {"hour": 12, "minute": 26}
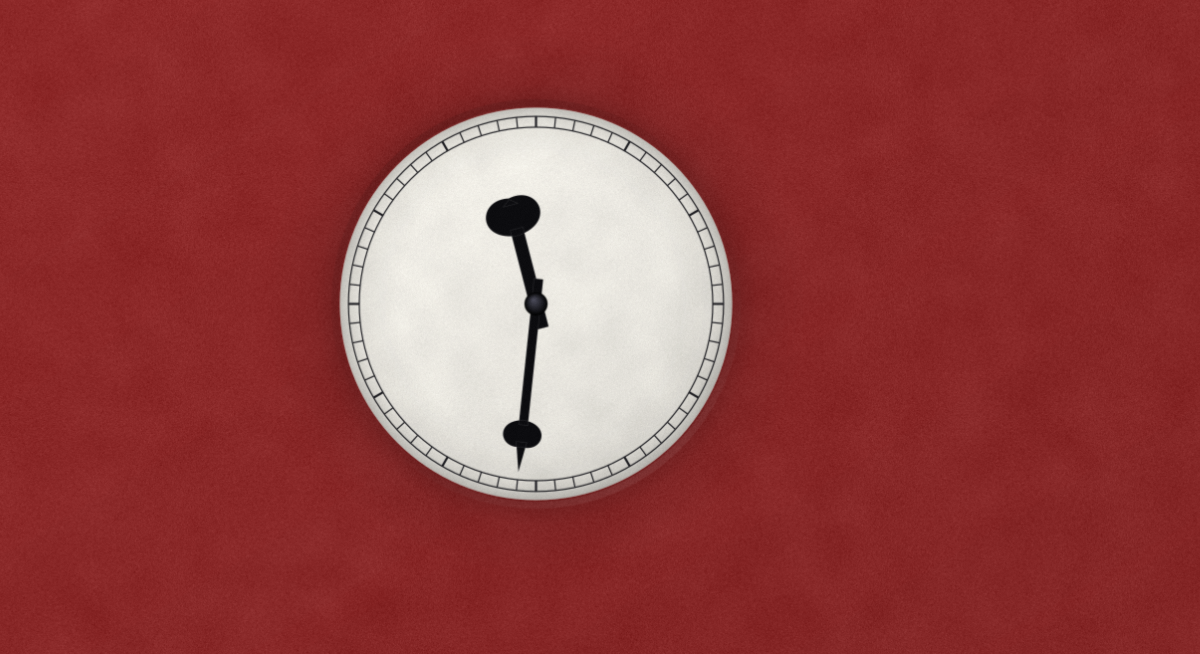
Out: {"hour": 11, "minute": 31}
